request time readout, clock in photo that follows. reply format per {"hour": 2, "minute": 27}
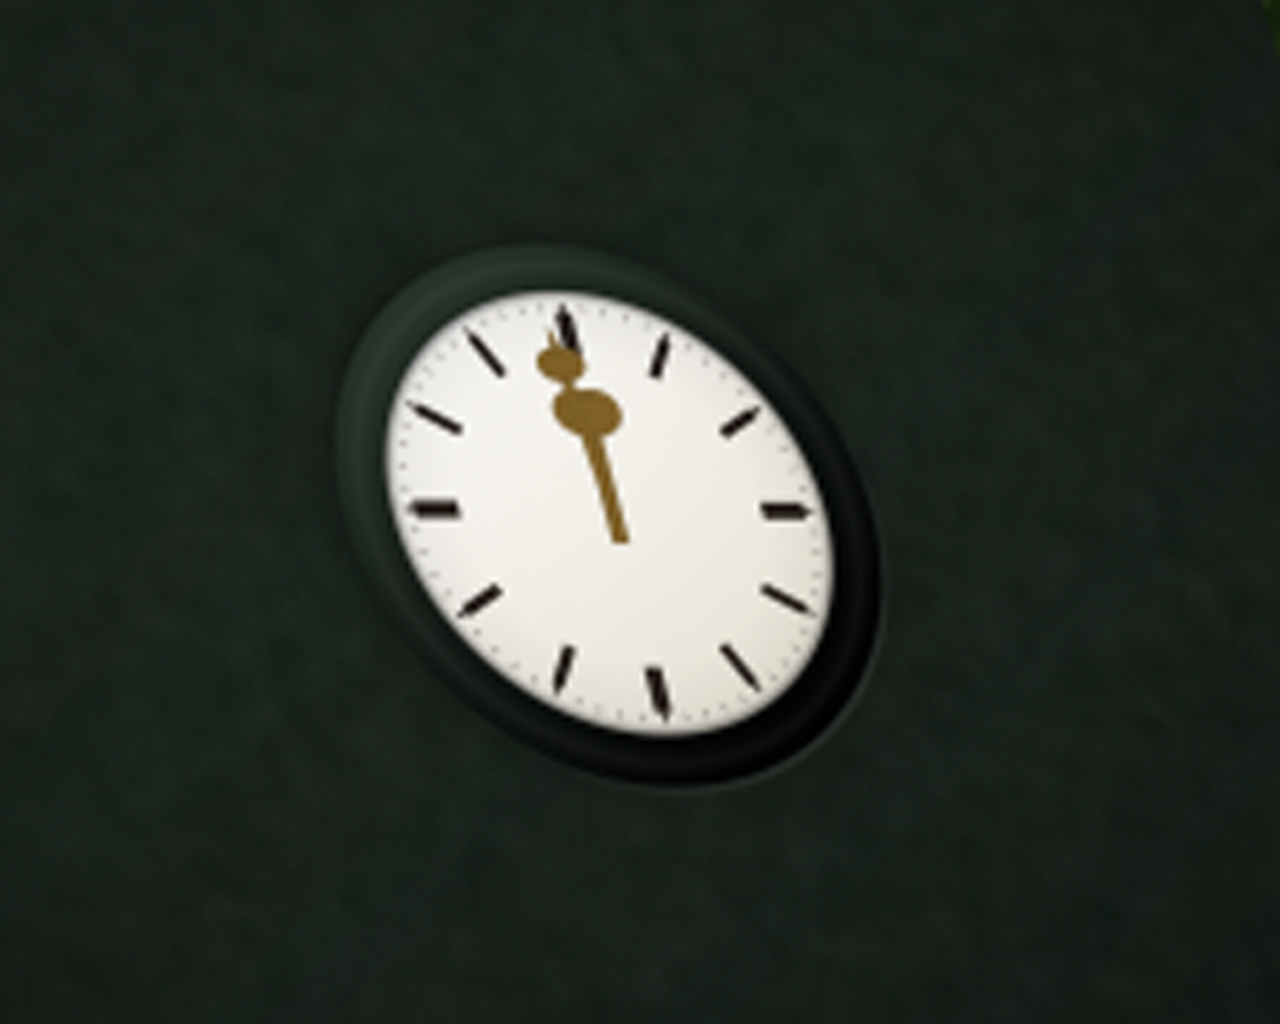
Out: {"hour": 11, "minute": 59}
